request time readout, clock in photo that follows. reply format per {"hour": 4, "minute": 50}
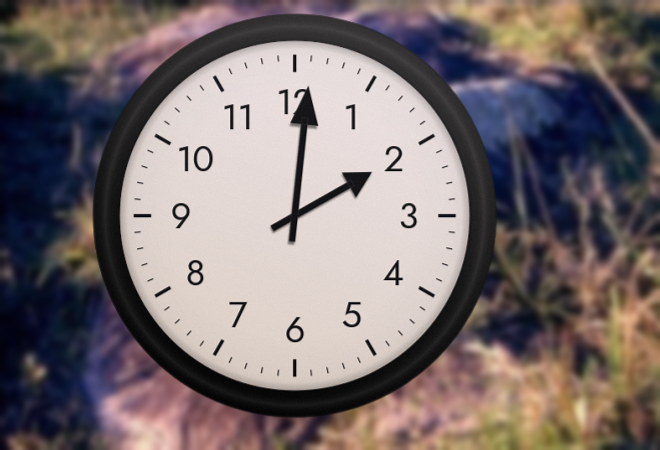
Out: {"hour": 2, "minute": 1}
